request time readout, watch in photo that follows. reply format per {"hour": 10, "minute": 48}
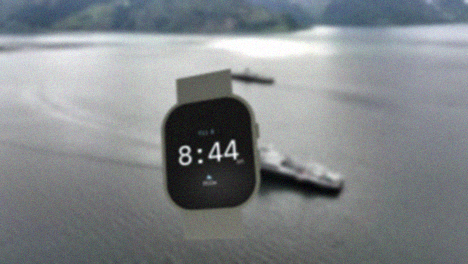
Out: {"hour": 8, "minute": 44}
